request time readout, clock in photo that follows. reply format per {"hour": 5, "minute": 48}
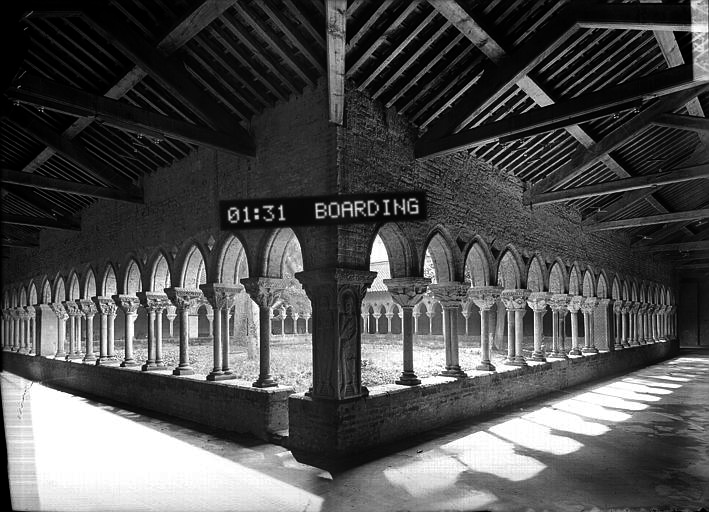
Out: {"hour": 1, "minute": 31}
